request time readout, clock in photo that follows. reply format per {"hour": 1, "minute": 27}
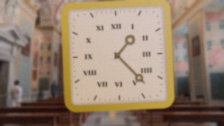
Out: {"hour": 1, "minute": 23}
